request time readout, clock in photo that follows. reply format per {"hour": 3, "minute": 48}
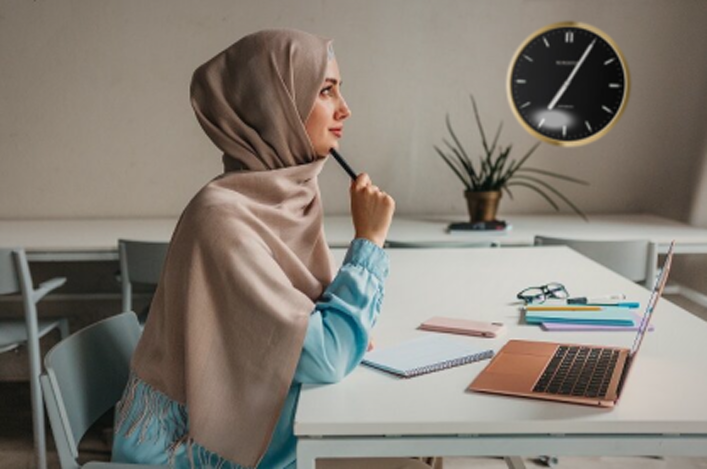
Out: {"hour": 7, "minute": 5}
